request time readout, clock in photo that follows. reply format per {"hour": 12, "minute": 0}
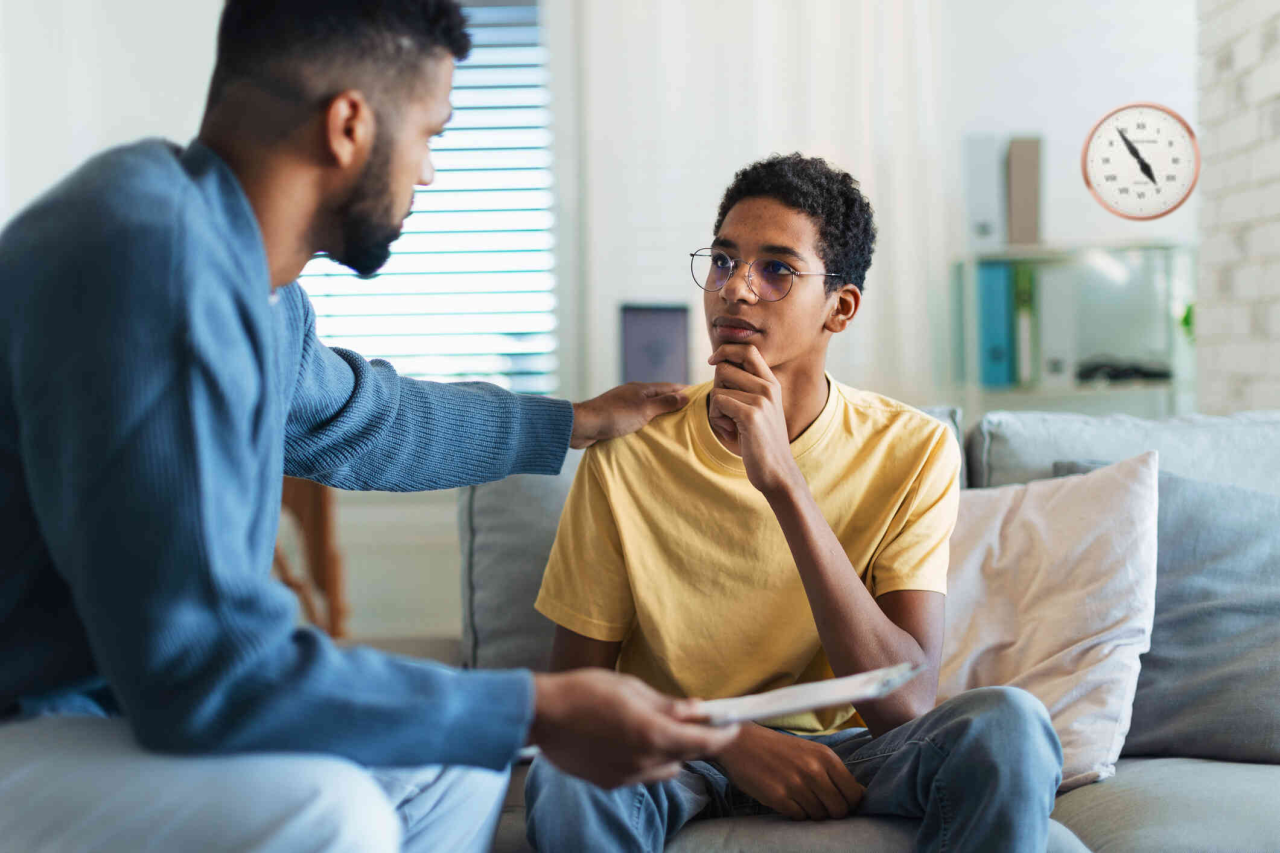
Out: {"hour": 4, "minute": 54}
